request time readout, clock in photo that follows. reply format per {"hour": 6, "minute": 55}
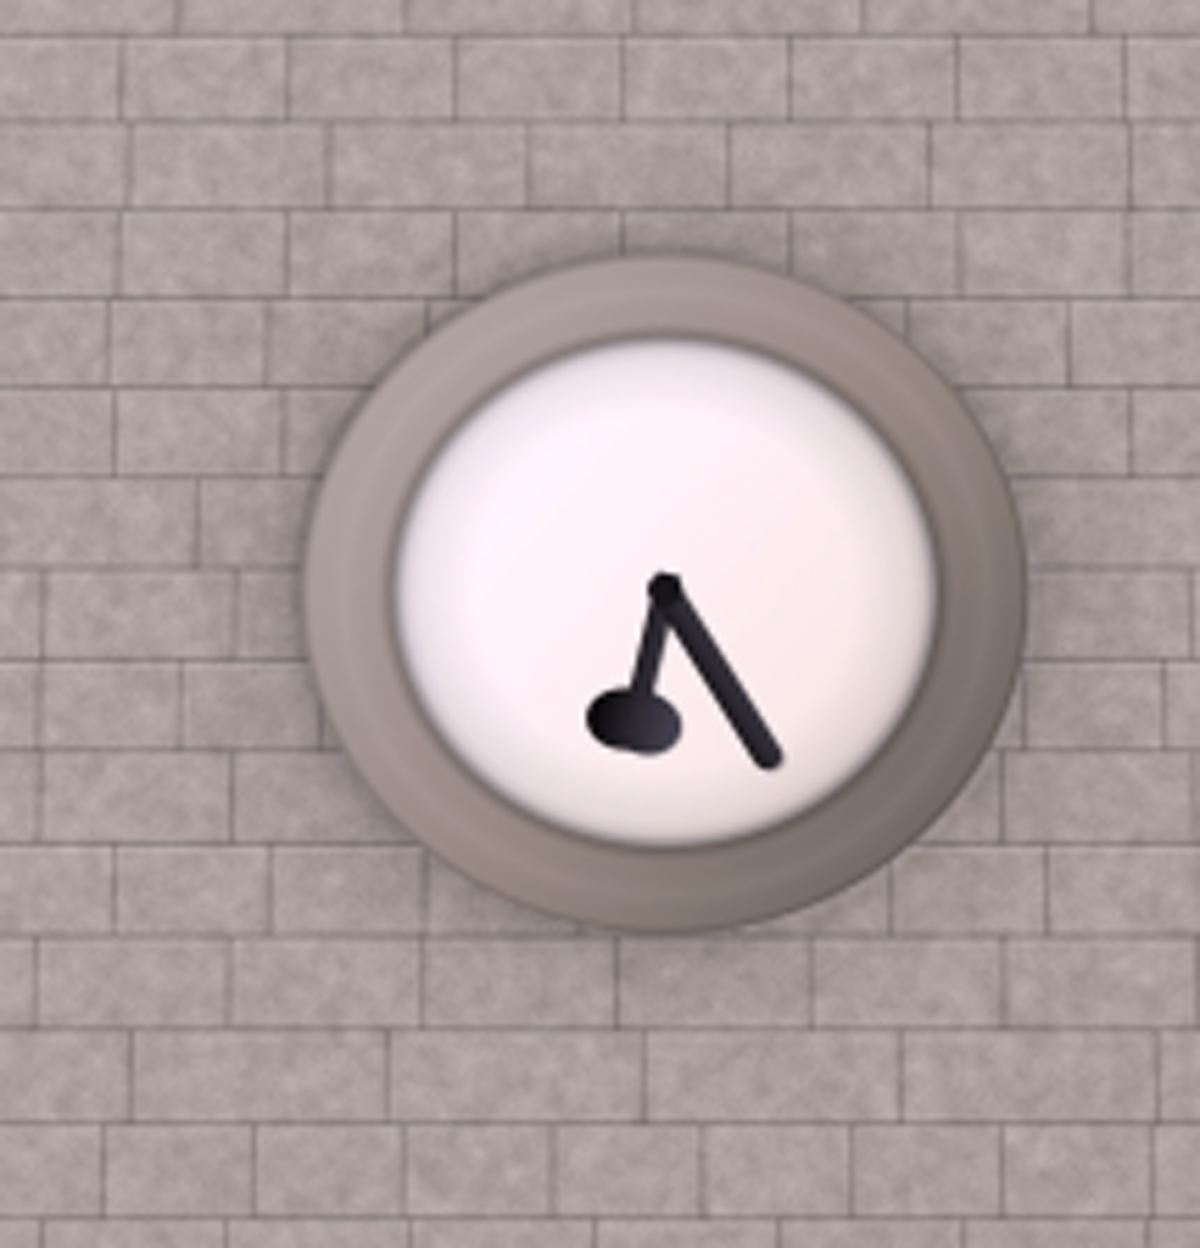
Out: {"hour": 6, "minute": 25}
